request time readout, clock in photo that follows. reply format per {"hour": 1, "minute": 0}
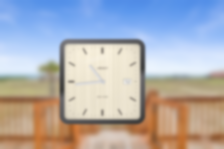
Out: {"hour": 10, "minute": 44}
